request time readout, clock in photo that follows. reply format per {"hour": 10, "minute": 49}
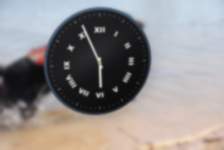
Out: {"hour": 5, "minute": 56}
